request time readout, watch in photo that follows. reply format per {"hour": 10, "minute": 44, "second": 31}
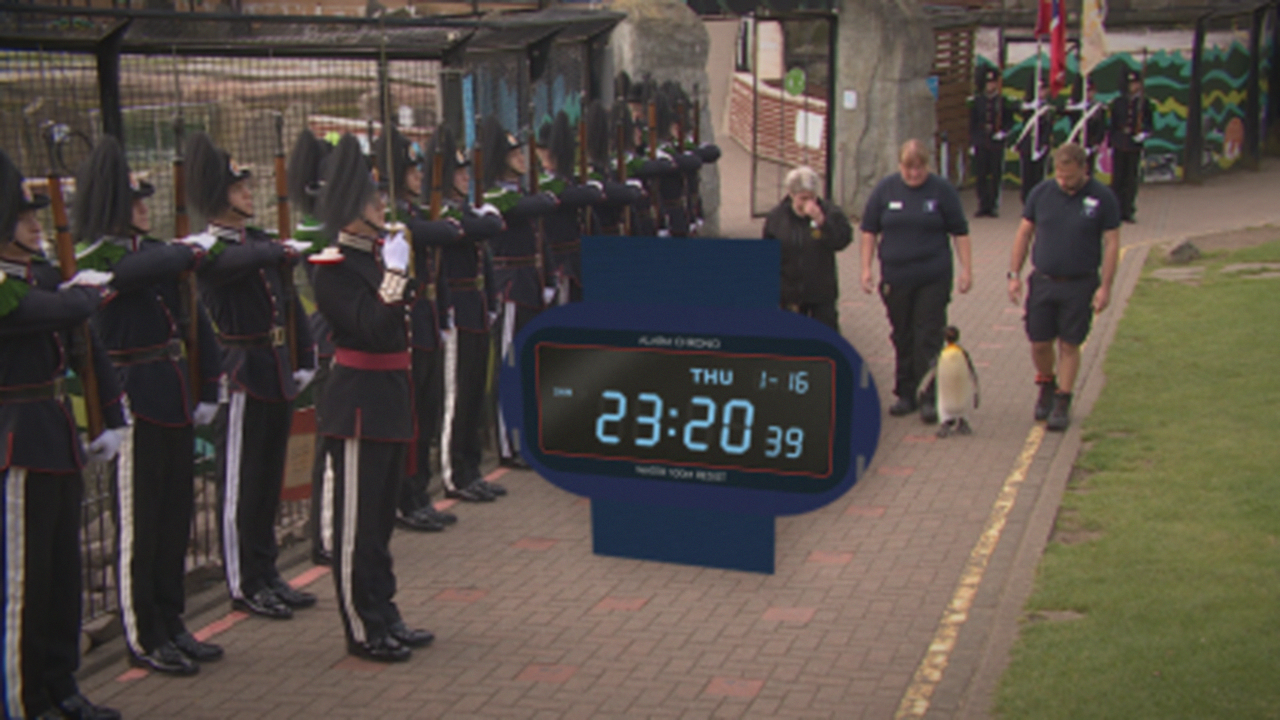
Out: {"hour": 23, "minute": 20, "second": 39}
